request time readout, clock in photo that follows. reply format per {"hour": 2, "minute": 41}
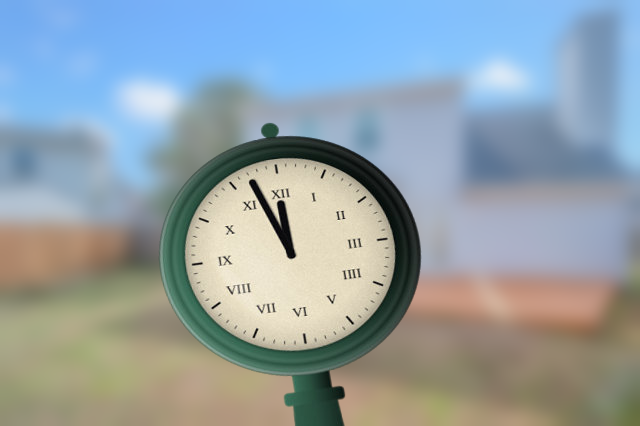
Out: {"hour": 11, "minute": 57}
